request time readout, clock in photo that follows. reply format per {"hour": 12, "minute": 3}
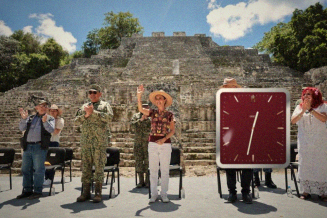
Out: {"hour": 12, "minute": 32}
